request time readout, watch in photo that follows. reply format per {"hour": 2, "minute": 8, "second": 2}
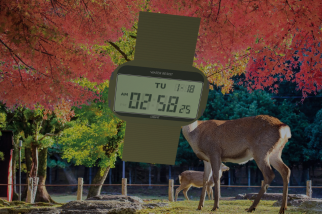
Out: {"hour": 2, "minute": 58, "second": 25}
